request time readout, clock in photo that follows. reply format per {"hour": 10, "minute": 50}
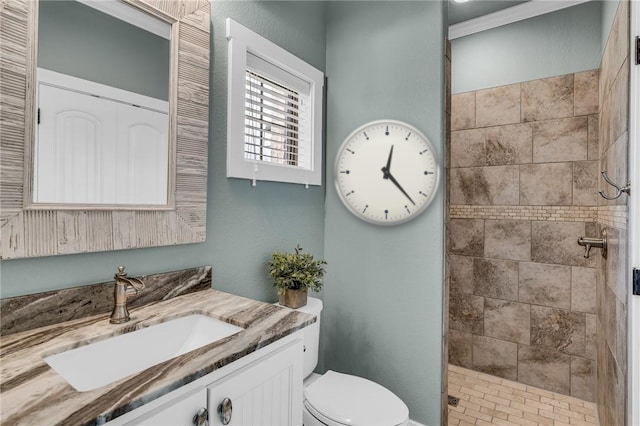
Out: {"hour": 12, "minute": 23}
